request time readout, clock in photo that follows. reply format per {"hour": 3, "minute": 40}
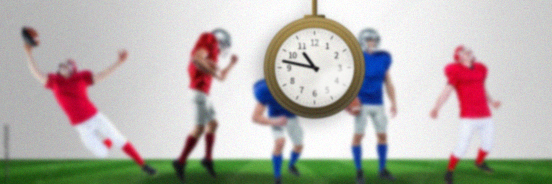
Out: {"hour": 10, "minute": 47}
